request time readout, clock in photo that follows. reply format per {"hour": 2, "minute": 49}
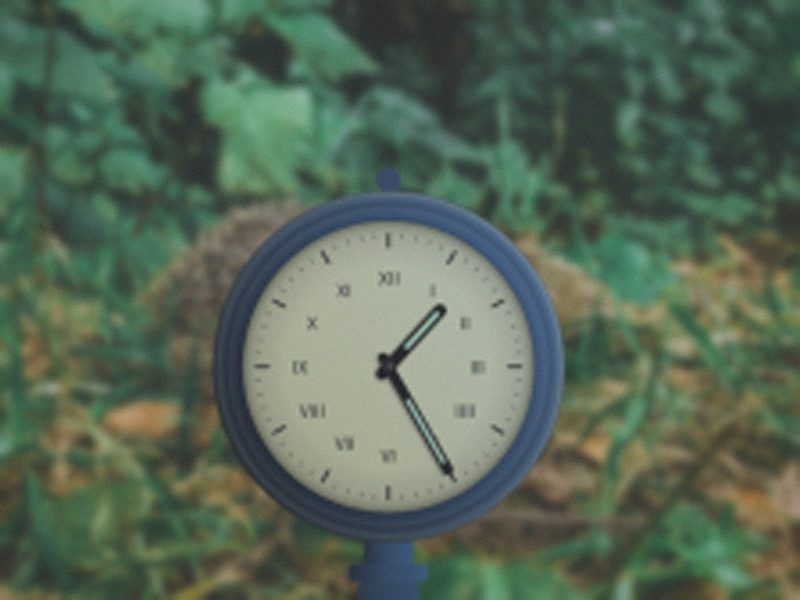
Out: {"hour": 1, "minute": 25}
